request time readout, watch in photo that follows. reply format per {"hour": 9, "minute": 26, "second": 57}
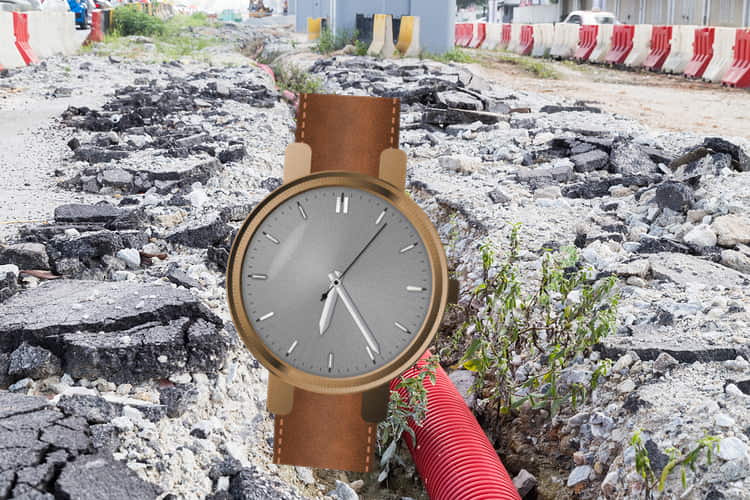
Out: {"hour": 6, "minute": 24, "second": 6}
